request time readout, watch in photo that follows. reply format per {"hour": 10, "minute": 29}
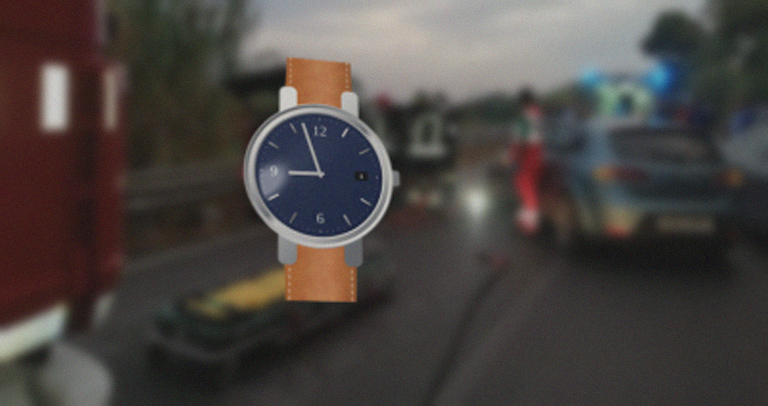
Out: {"hour": 8, "minute": 57}
